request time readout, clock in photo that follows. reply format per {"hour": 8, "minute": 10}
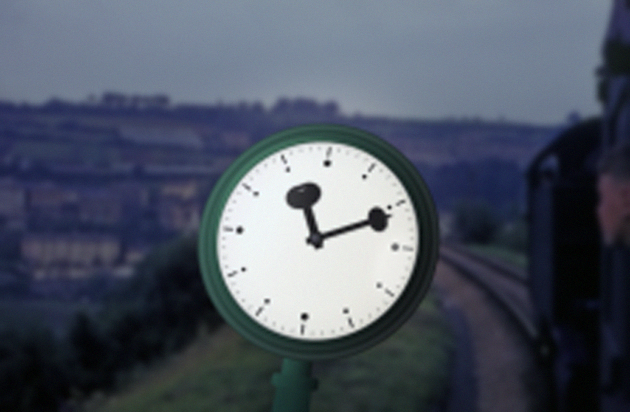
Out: {"hour": 11, "minute": 11}
